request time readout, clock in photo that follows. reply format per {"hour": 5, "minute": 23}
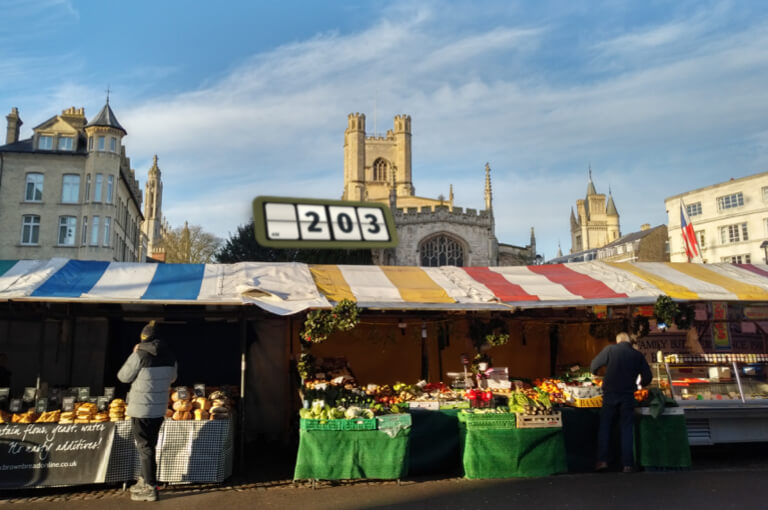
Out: {"hour": 2, "minute": 3}
